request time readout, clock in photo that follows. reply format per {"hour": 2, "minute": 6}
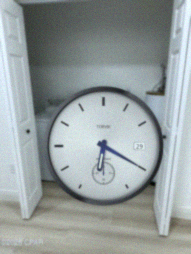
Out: {"hour": 6, "minute": 20}
